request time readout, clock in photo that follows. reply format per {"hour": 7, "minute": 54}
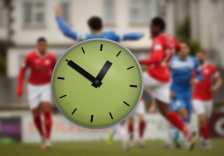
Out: {"hour": 12, "minute": 50}
